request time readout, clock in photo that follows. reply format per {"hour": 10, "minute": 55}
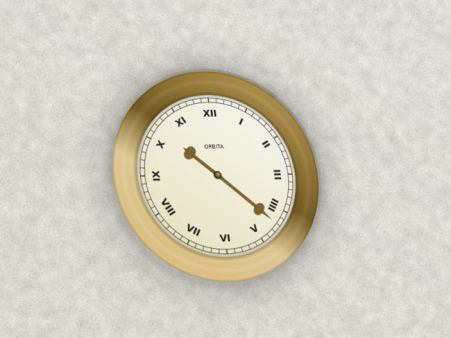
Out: {"hour": 10, "minute": 22}
